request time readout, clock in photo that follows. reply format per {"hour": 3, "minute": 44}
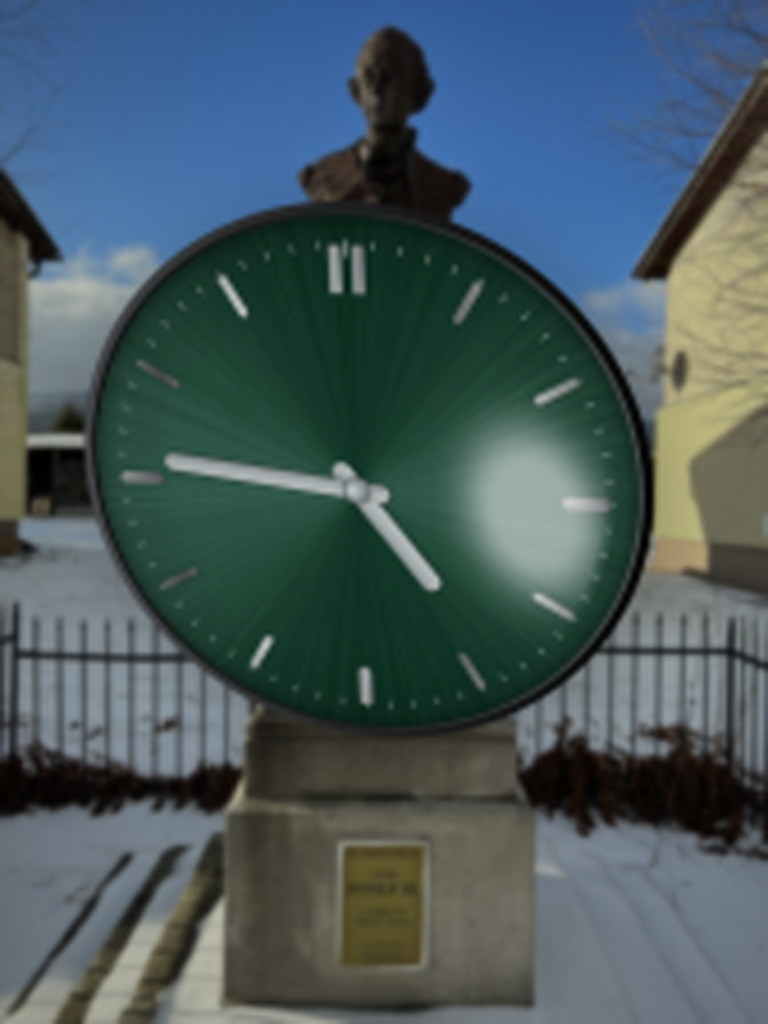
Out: {"hour": 4, "minute": 46}
